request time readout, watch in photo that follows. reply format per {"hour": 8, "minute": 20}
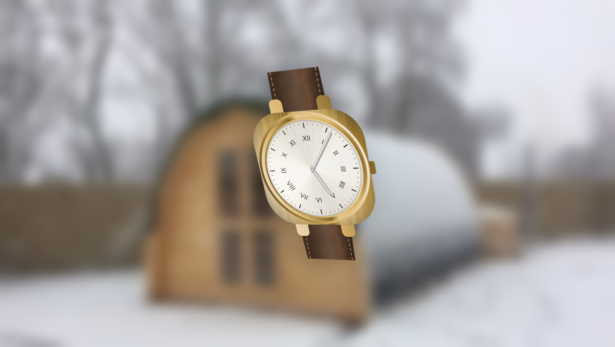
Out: {"hour": 5, "minute": 6}
